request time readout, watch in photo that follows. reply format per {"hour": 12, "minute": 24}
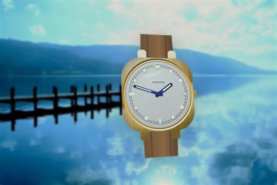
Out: {"hour": 1, "minute": 48}
